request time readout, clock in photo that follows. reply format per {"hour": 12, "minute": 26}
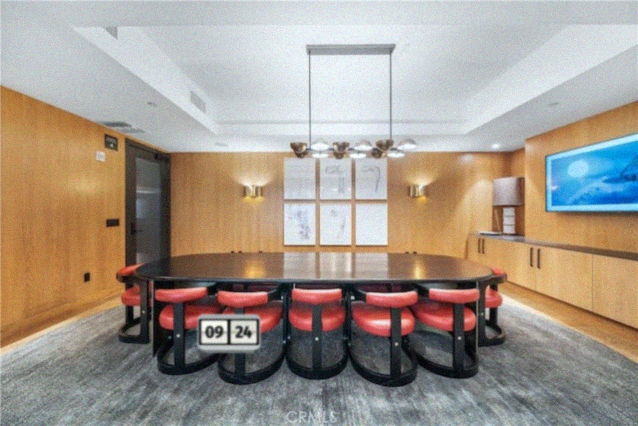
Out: {"hour": 9, "minute": 24}
